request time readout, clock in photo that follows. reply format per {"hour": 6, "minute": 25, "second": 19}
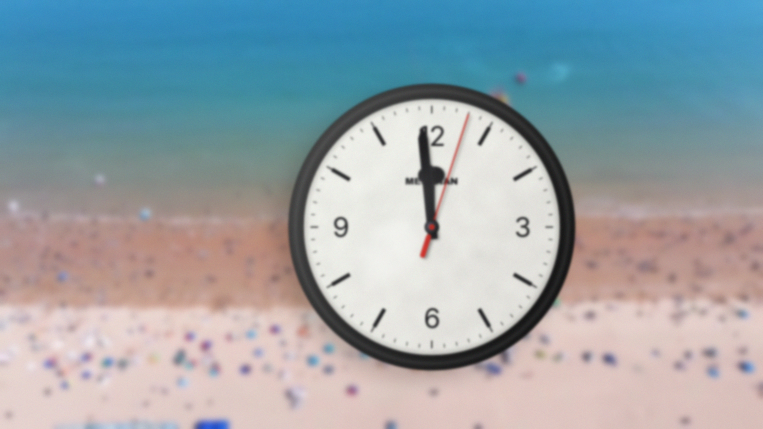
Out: {"hour": 11, "minute": 59, "second": 3}
